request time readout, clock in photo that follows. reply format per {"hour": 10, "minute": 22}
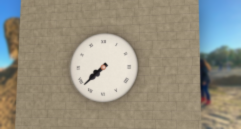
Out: {"hour": 7, "minute": 38}
